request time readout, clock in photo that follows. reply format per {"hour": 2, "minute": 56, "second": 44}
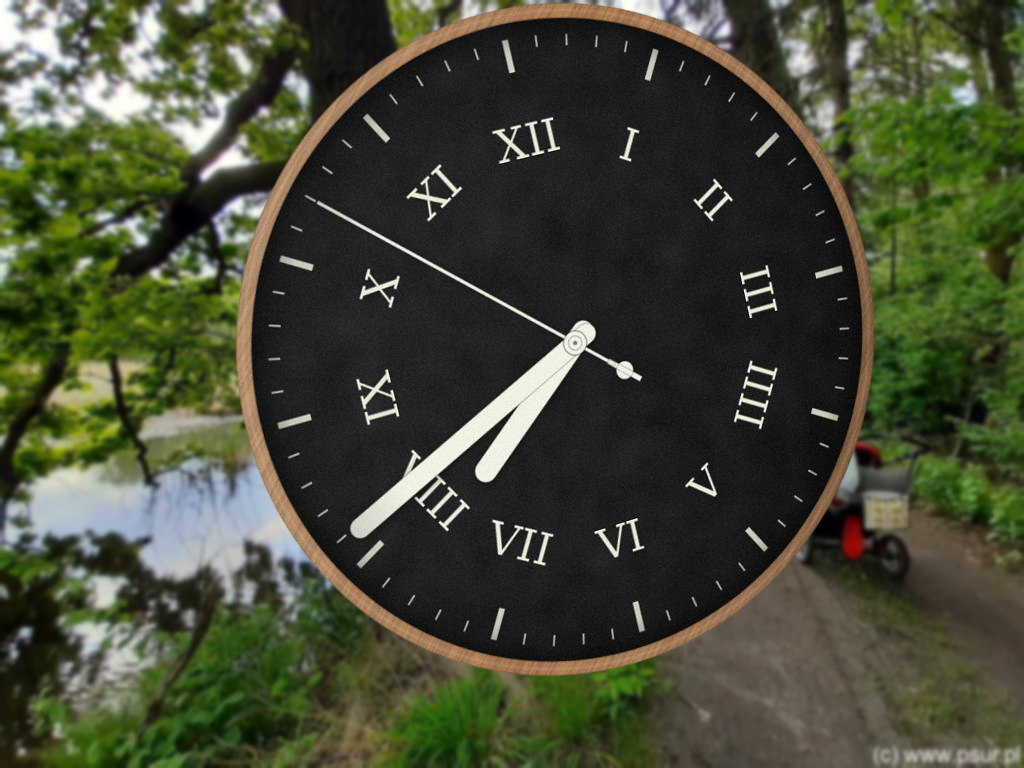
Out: {"hour": 7, "minute": 40, "second": 52}
